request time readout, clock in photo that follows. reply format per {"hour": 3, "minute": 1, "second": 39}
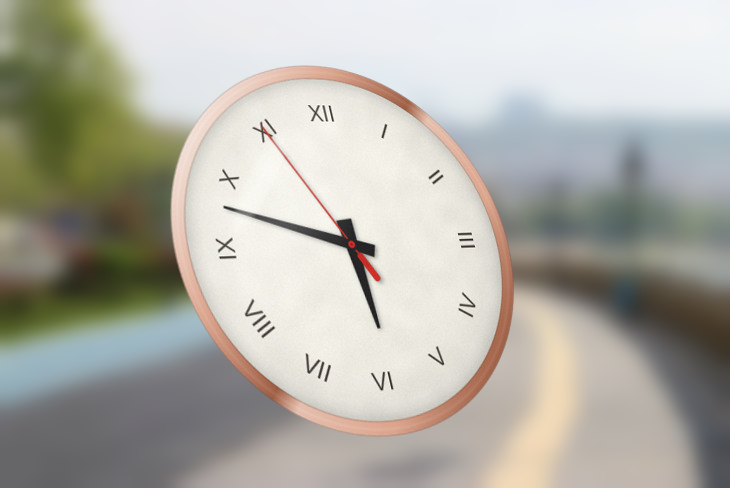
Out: {"hour": 5, "minute": 47, "second": 55}
